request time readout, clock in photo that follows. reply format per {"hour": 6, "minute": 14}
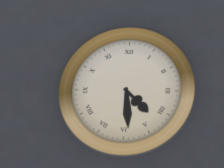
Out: {"hour": 4, "minute": 29}
